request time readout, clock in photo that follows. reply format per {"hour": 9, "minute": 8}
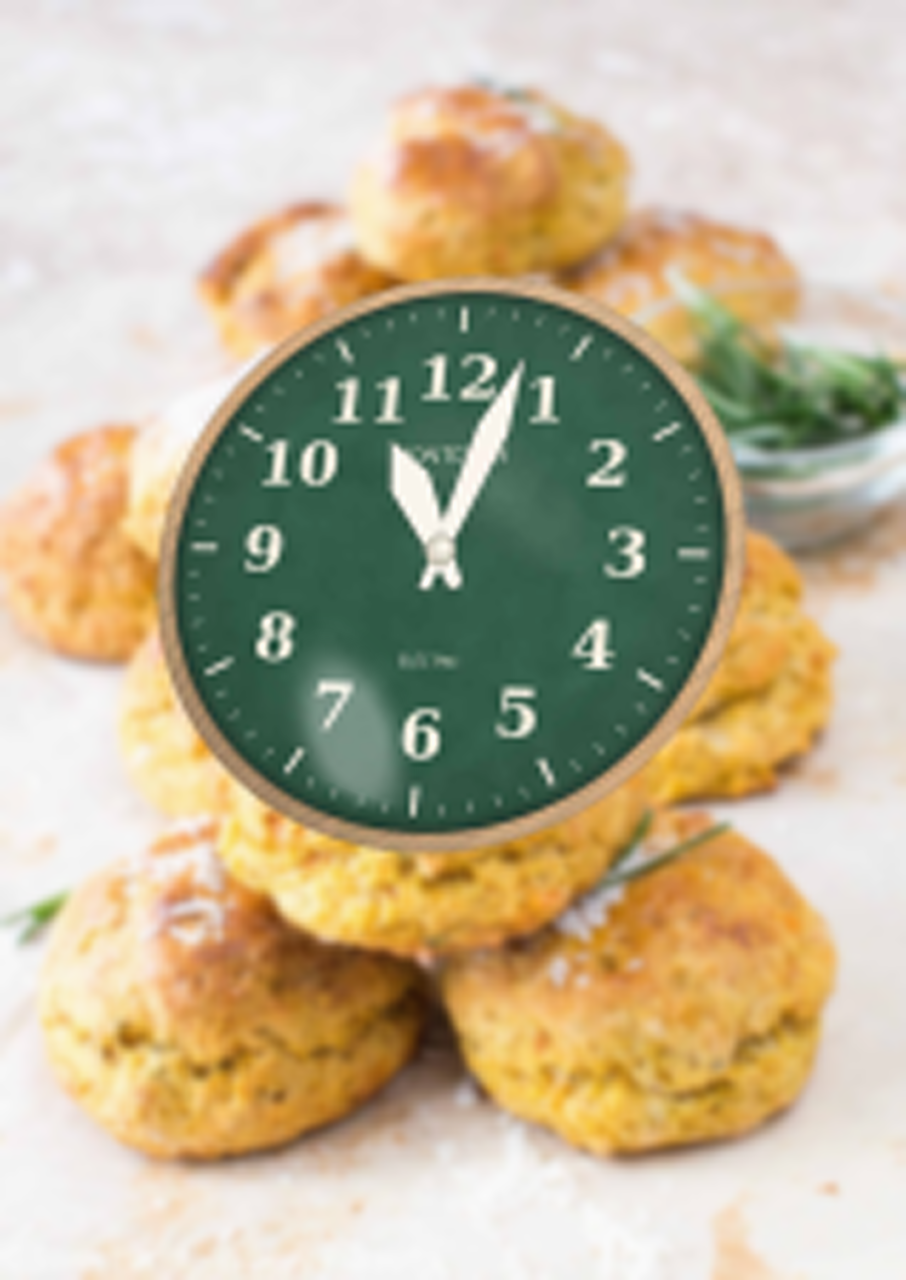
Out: {"hour": 11, "minute": 3}
